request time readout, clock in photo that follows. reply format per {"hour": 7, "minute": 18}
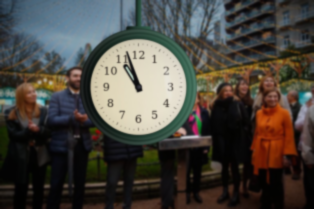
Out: {"hour": 10, "minute": 57}
